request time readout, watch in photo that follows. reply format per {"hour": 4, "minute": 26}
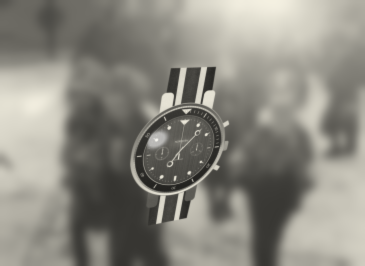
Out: {"hour": 7, "minute": 7}
